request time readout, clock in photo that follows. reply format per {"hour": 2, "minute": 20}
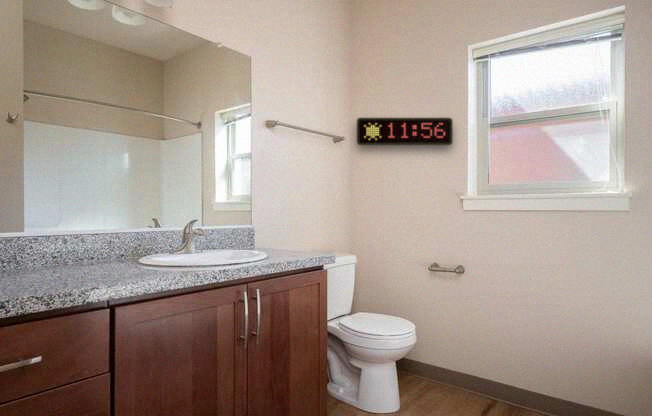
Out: {"hour": 11, "minute": 56}
